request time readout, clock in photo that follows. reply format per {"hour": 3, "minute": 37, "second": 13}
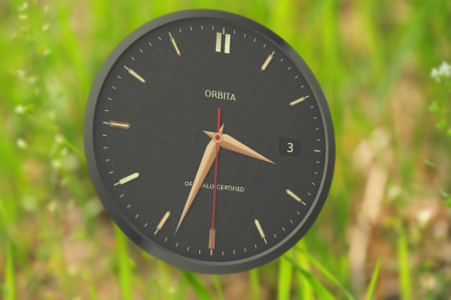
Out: {"hour": 3, "minute": 33, "second": 30}
